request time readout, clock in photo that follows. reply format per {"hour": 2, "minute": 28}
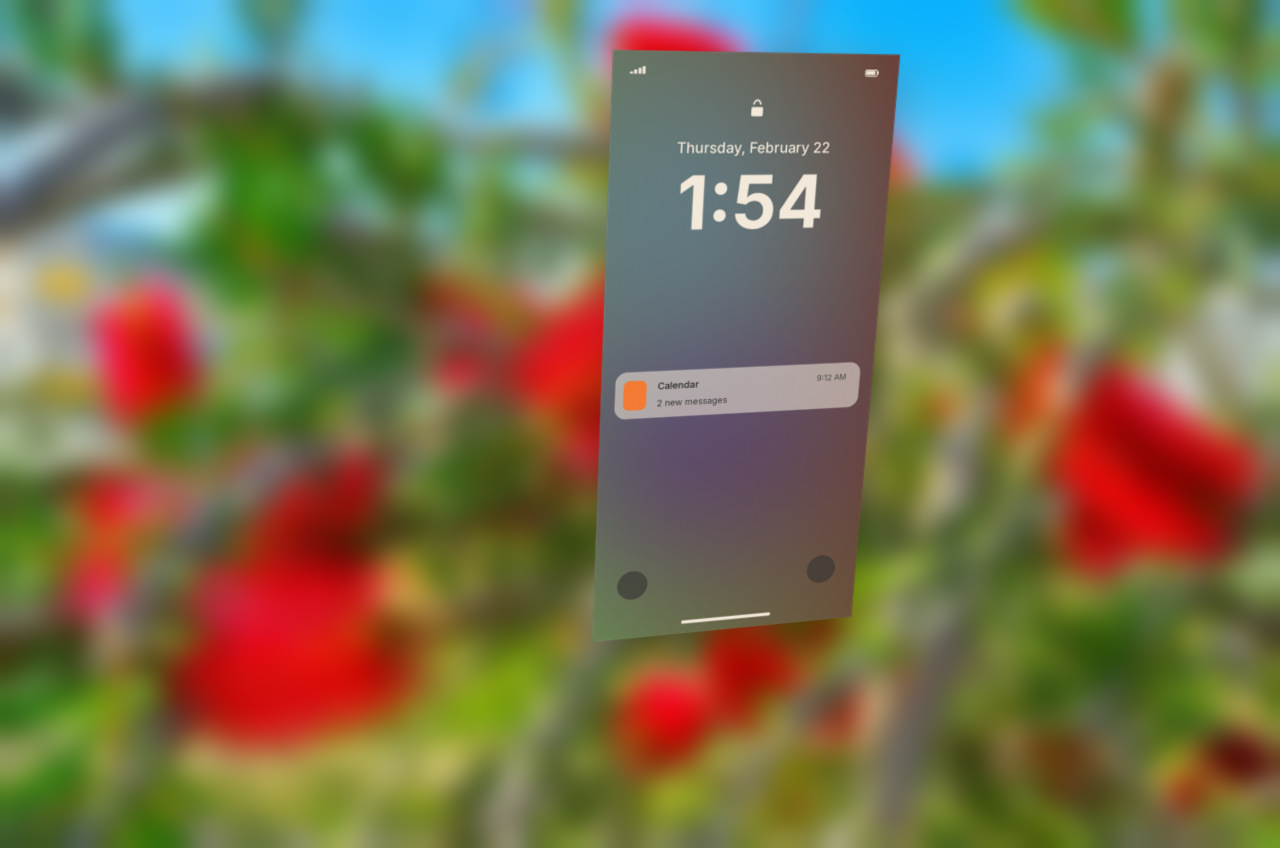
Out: {"hour": 1, "minute": 54}
